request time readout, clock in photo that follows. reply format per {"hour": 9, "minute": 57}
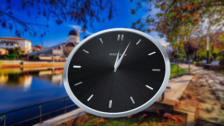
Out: {"hour": 12, "minute": 3}
